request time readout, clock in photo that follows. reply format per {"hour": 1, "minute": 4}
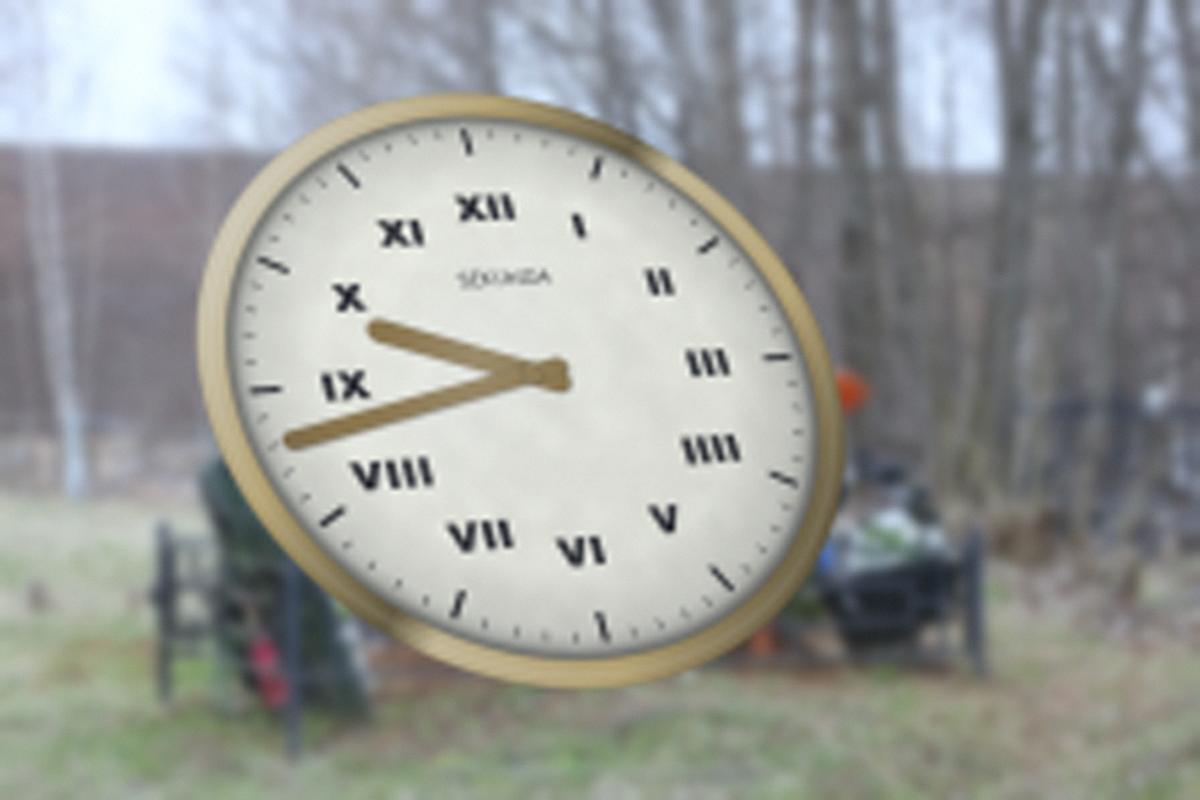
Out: {"hour": 9, "minute": 43}
